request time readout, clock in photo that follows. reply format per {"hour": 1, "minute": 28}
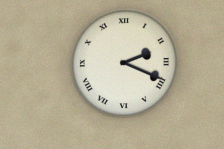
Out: {"hour": 2, "minute": 19}
